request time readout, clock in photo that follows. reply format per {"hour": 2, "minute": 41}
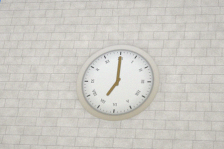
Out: {"hour": 7, "minute": 0}
